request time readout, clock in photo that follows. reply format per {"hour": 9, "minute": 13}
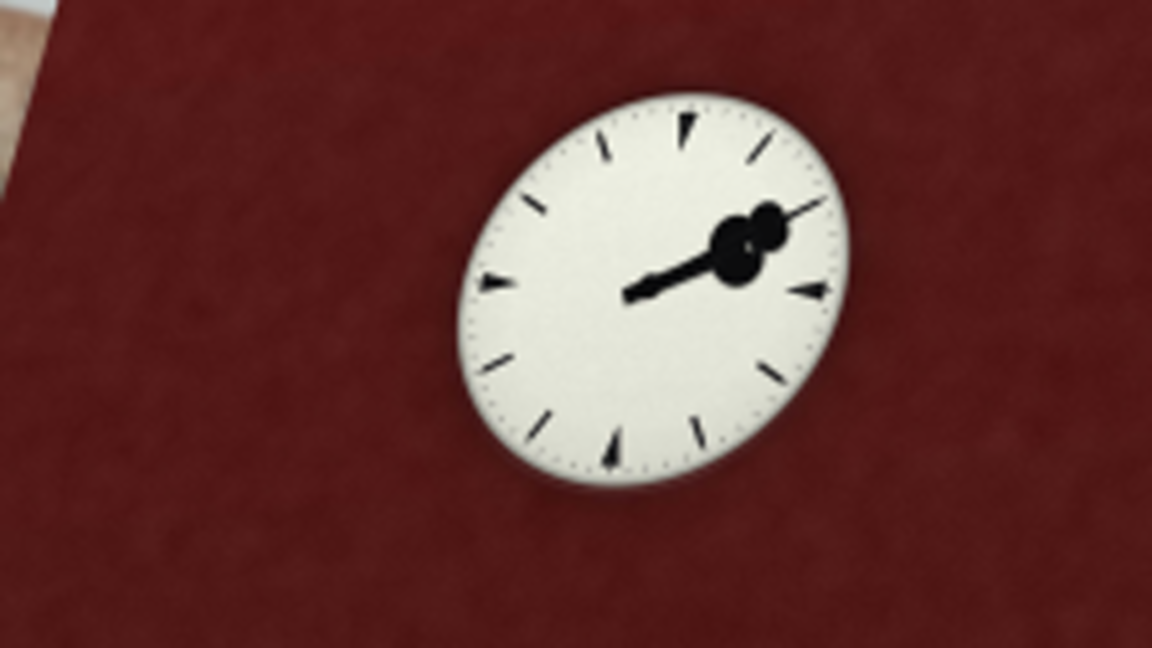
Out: {"hour": 2, "minute": 10}
